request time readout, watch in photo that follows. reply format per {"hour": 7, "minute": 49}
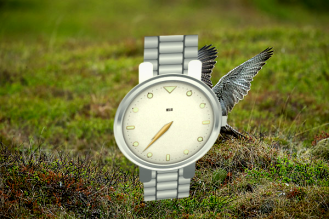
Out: {"hour": 7, "minute": 37}
